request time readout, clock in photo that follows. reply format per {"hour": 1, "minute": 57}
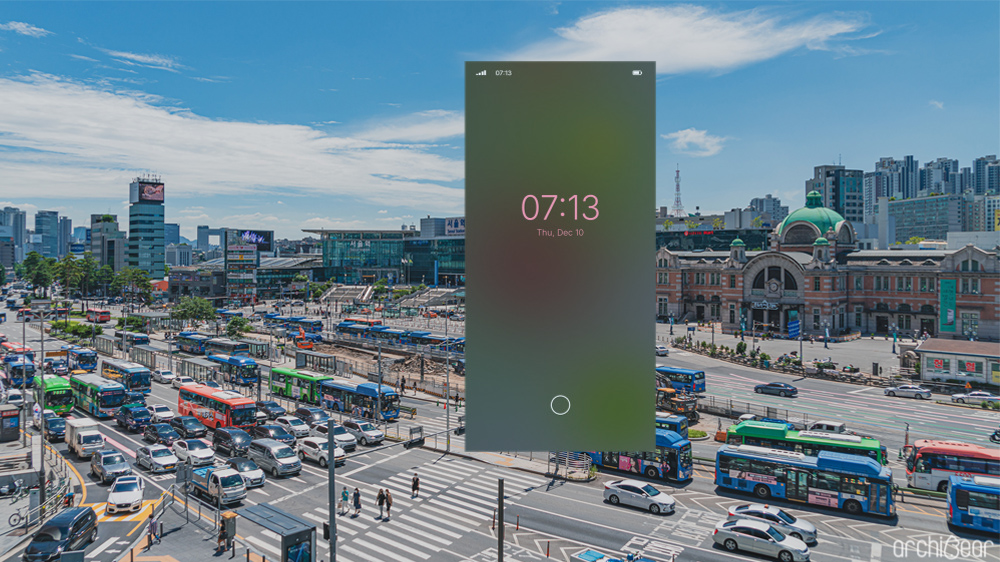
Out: {"hour": 7, "minute": 13}
